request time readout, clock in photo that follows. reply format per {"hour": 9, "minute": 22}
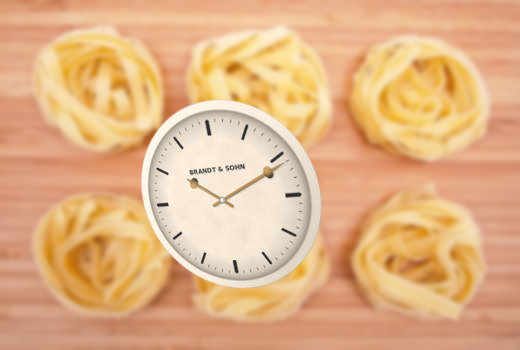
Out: {"hour": 10, "minute": 11}
